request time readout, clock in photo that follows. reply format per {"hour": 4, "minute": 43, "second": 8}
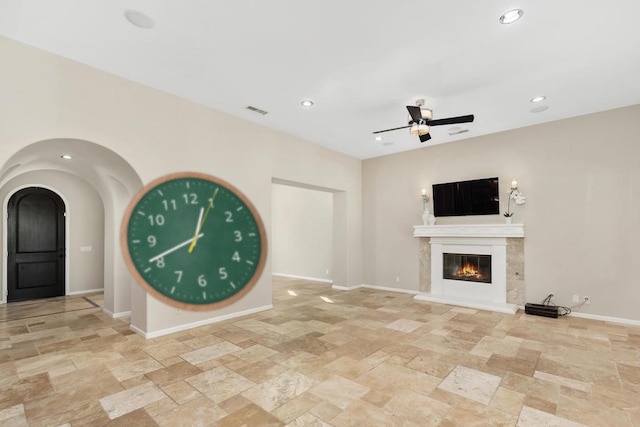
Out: {"hour": 12, "minute": 41, "second": 5}
